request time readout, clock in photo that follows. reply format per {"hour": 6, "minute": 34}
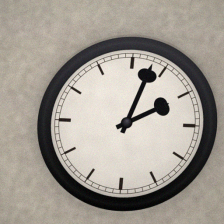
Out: {"hour": 2, "minute": 3}
